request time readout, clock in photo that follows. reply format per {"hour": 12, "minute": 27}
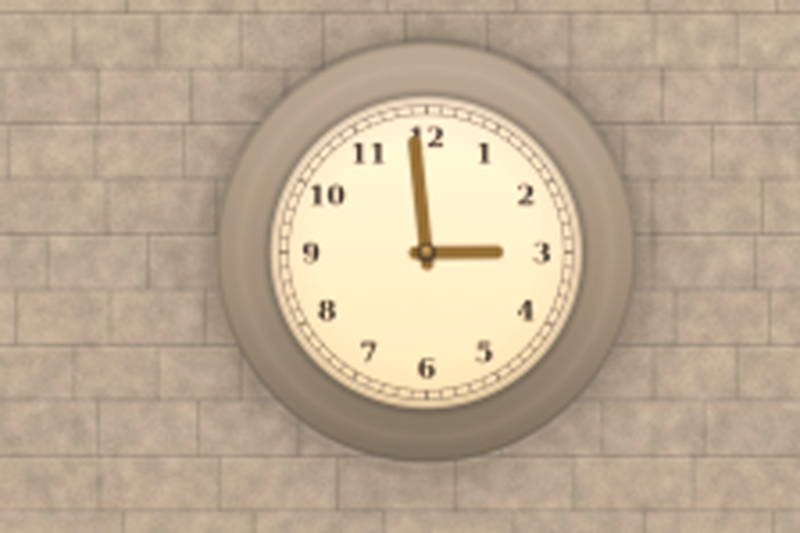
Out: {"hour": 2, "minute": 59}
